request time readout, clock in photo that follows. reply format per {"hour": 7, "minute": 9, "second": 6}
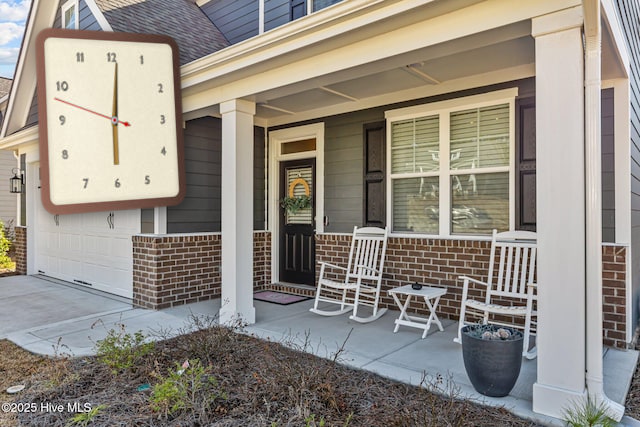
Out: {"hour": 6, "minute": 0, "second": 48}
